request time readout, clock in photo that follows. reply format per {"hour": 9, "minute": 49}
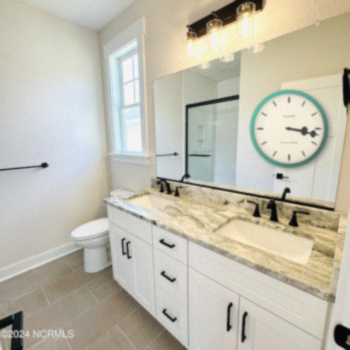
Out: {"hour": 3, "minute": 17}
